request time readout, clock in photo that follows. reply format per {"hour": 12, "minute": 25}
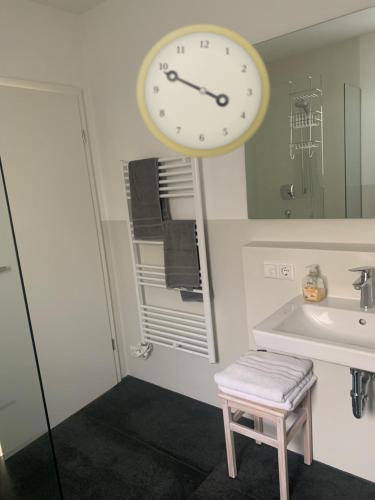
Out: {"hour": 3, "minute": 49}
